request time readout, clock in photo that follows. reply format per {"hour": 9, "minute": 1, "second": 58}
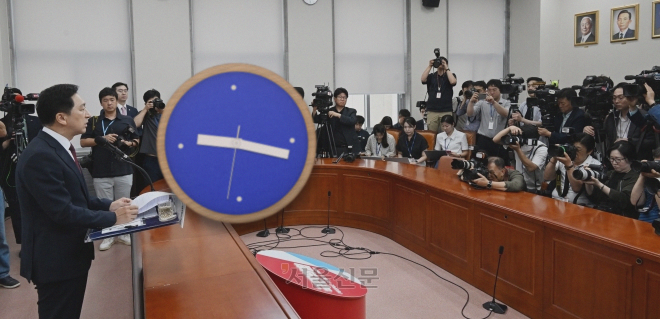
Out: {"hour": 9, "minute": 17, "second": 32}
